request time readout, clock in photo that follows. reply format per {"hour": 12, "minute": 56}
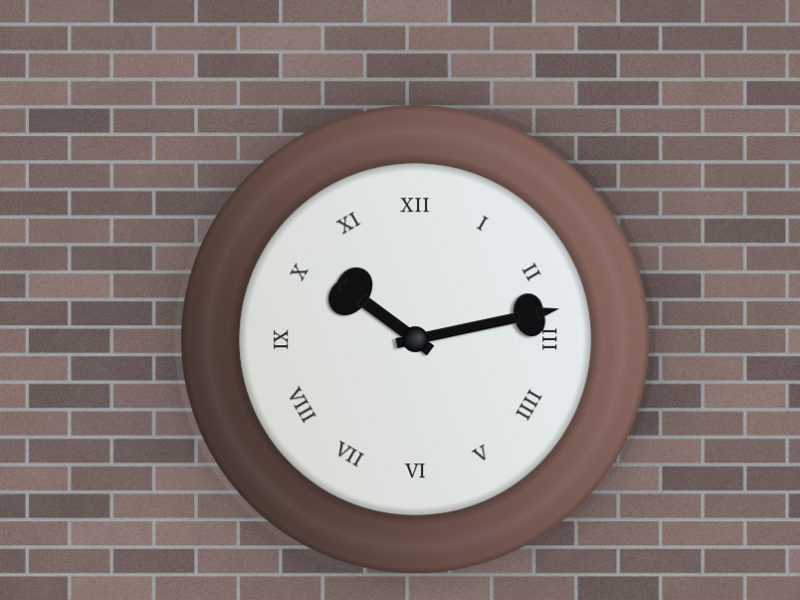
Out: {"hour": 10, "minute": 13}
